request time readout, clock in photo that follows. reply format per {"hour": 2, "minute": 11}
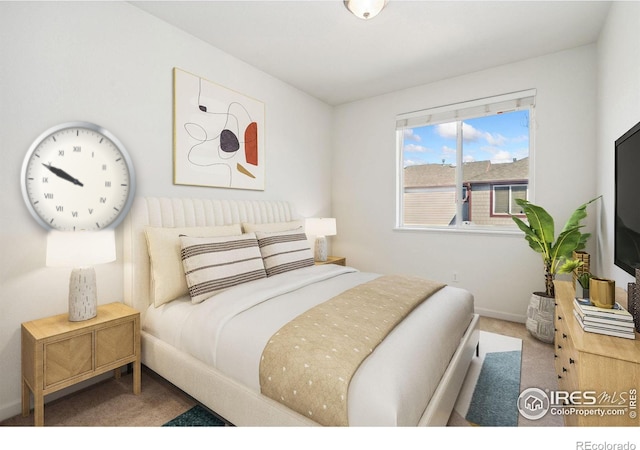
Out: {"hour": 9, "minute": 49}
